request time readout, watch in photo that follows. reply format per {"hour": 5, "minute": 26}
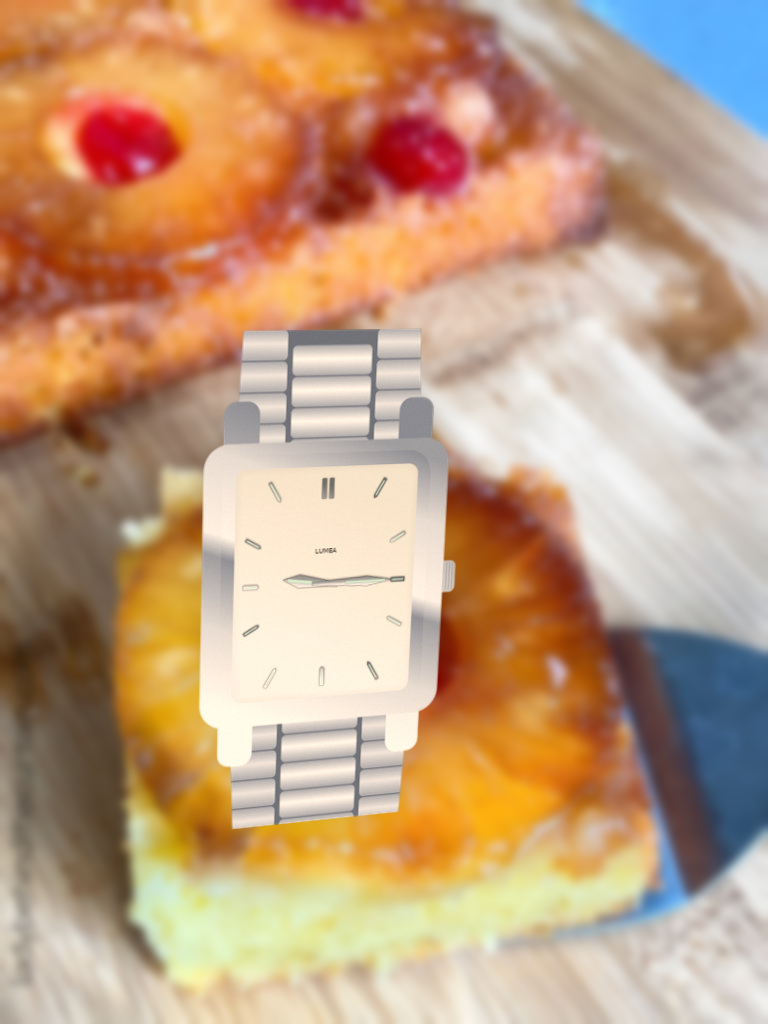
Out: {"hour": 9, "minute": 15}
